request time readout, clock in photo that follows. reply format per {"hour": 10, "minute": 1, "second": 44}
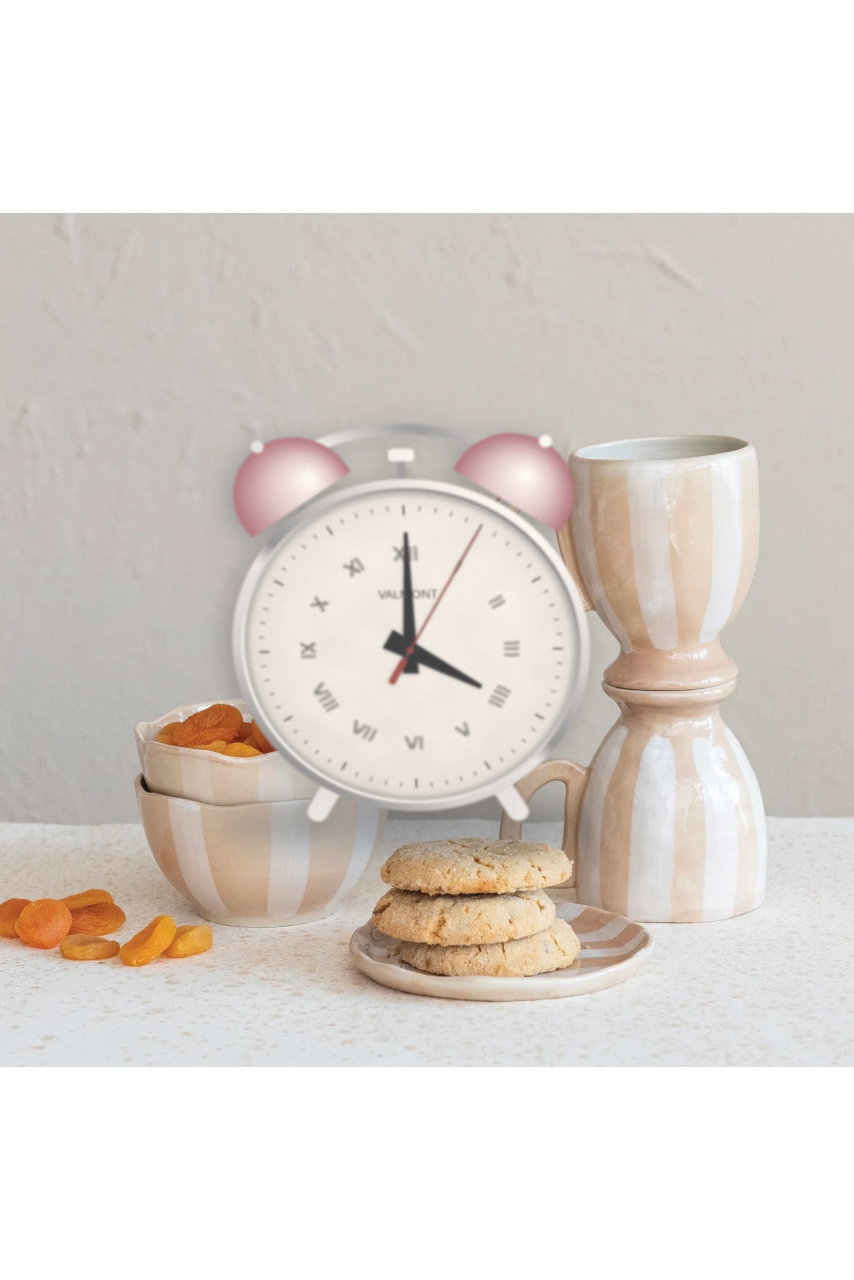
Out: {"hour": 4, "minute": 0, "second": 5}
